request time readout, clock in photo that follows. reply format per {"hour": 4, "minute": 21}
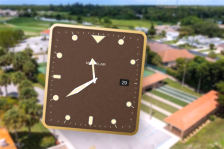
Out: {"hour": 11, "minute": 39}
